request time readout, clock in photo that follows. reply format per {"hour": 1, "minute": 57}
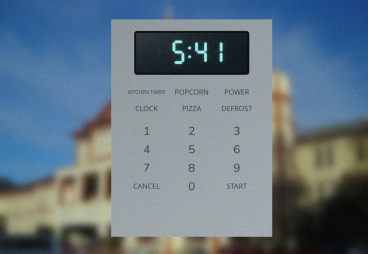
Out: {"hour": 5, "minute": 41}
